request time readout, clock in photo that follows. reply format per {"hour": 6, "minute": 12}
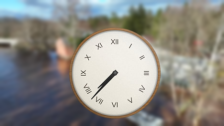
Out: {"hour": 7, "minute": 37}
